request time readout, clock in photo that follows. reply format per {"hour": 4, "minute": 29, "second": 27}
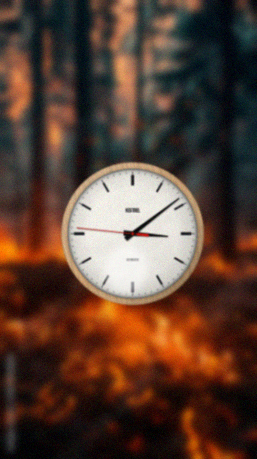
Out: {"hour": 3, "minute": 8, "second": 46}
